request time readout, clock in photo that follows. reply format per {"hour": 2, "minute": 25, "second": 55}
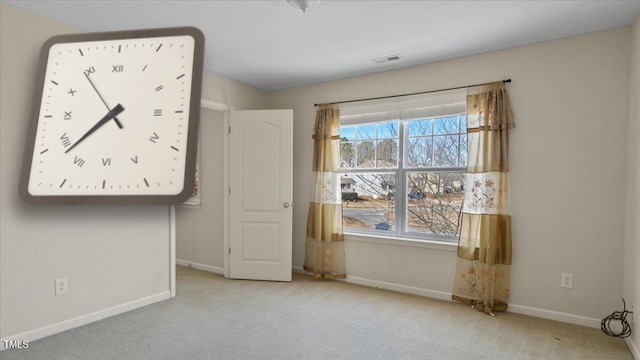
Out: {"hour": 7, "minute": 37, "second": 54}
